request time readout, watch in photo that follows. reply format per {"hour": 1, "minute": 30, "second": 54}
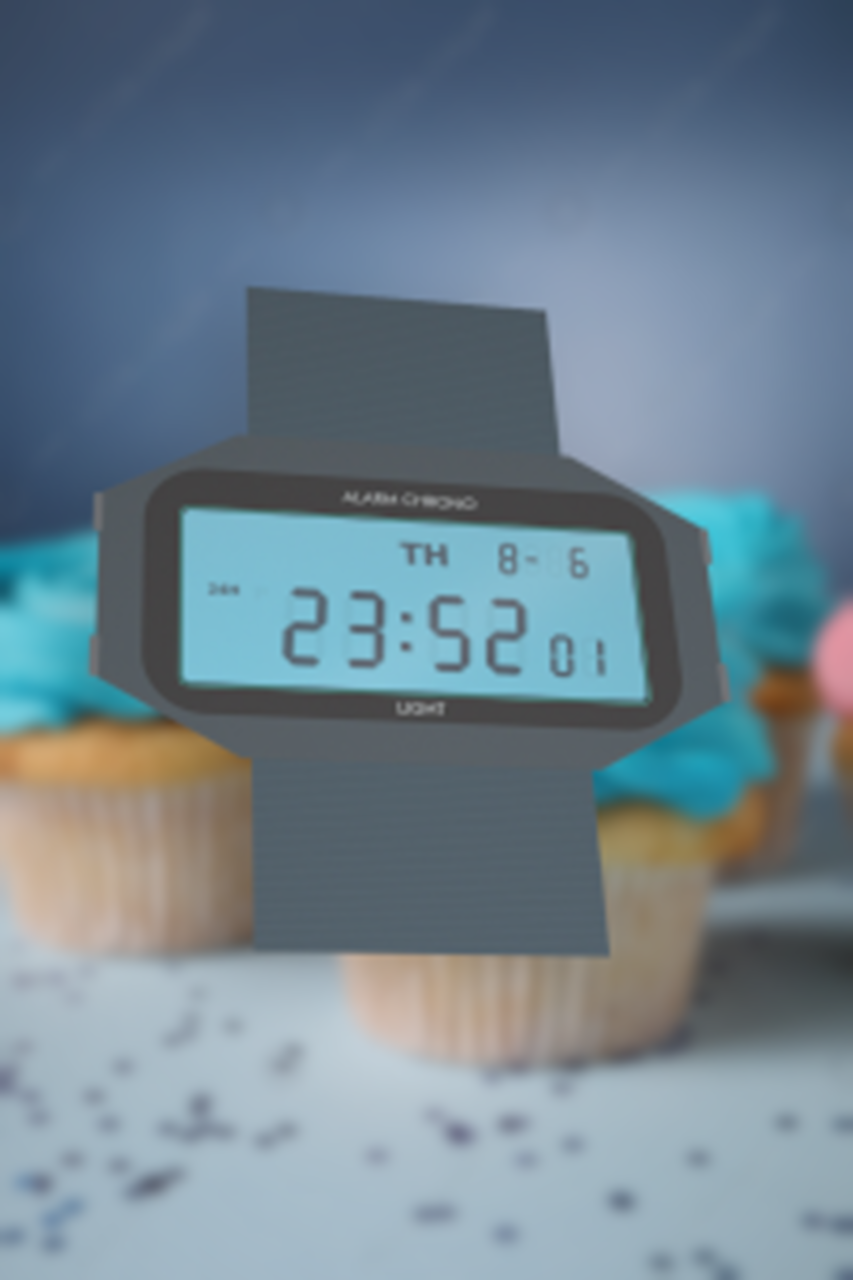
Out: {"hour": 23, "minute": 52, "second": 1}
